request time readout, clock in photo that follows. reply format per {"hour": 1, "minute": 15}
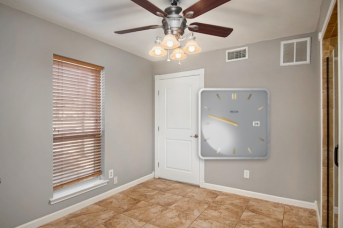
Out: {"hour": 9, "minute": 48}
